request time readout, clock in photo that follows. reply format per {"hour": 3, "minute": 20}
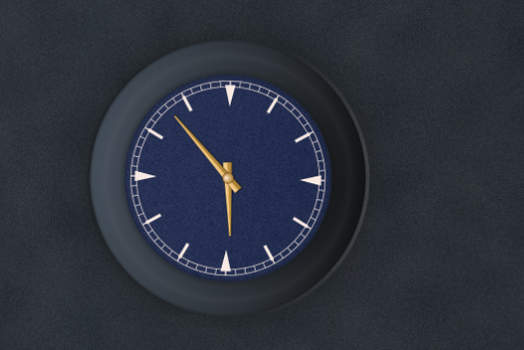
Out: {"hour": 5, "minute": 53}
